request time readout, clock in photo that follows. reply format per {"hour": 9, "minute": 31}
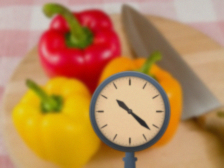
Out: {"hour": 10, "minute": 22}
